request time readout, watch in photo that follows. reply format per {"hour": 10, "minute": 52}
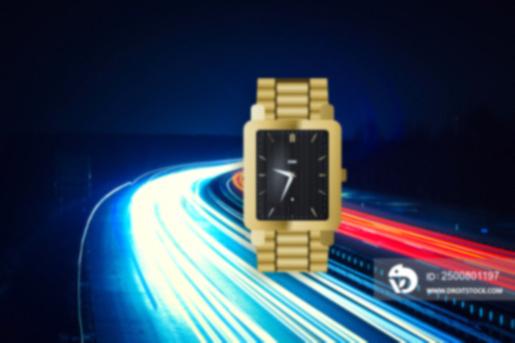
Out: {"hour": 9, "minute": 34}
